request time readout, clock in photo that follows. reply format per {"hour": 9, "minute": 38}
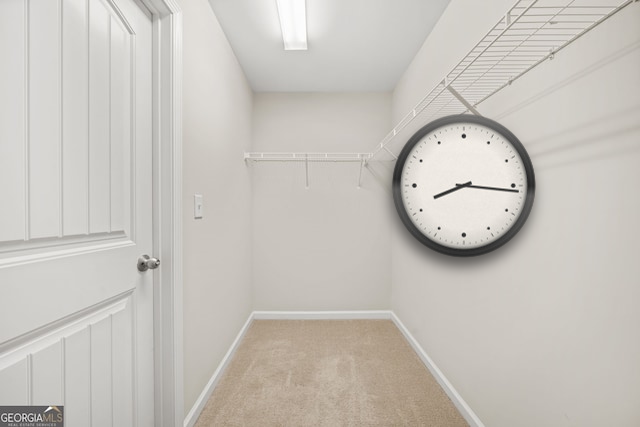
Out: {"hour": 8, "minute": 16}
